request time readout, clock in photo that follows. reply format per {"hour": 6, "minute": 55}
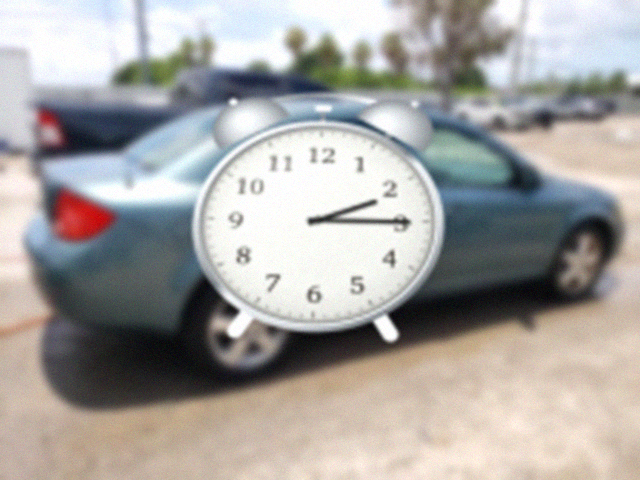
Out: {"hour": 2, "minute": 15}
